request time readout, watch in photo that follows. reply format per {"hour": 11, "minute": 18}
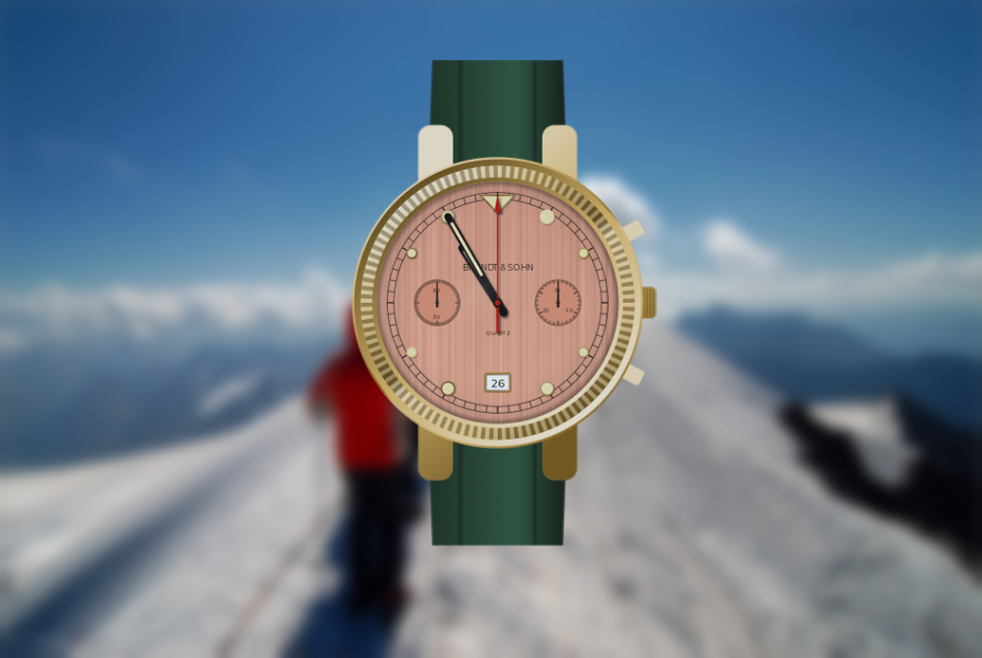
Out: {"hour": 10, "minute": 55}
